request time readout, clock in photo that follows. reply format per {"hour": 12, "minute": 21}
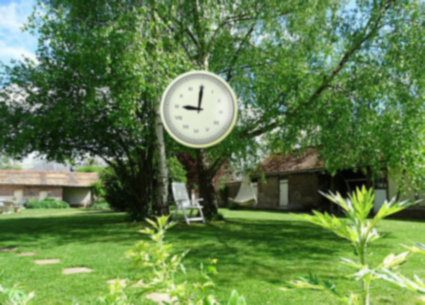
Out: {"hour": 9, "minute": 0}
